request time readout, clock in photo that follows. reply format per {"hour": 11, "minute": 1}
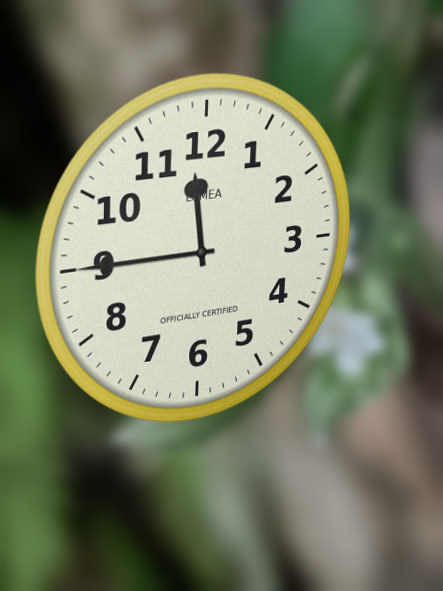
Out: {"hour": 11, "minute": 45}
